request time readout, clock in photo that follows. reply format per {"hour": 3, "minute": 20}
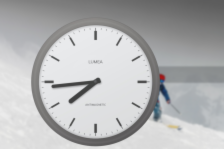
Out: {"hour": 7, "minute": 44}
